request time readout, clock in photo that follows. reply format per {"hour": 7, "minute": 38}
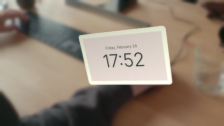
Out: {"hour": 17, "minute": 52}
